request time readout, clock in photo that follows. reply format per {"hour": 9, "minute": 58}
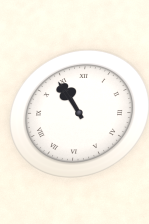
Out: {"hour": 10, "minute": 54}
